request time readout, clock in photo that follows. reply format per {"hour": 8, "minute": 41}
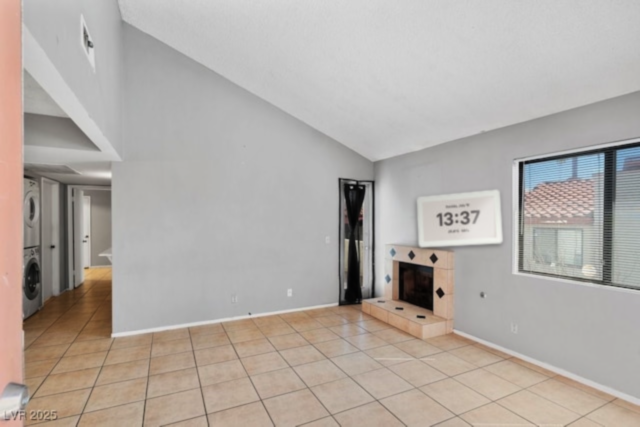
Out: {"hour": 13, "minute": 37}
